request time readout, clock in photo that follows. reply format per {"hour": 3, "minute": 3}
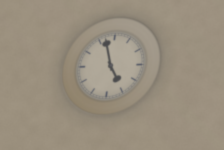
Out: {"hour": 4, "minute": 57}
